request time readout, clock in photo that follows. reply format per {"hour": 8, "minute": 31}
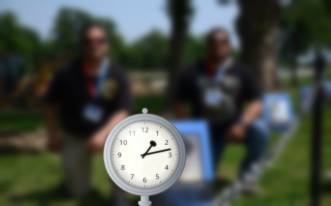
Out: {"hour": 1, "minute": 13}
